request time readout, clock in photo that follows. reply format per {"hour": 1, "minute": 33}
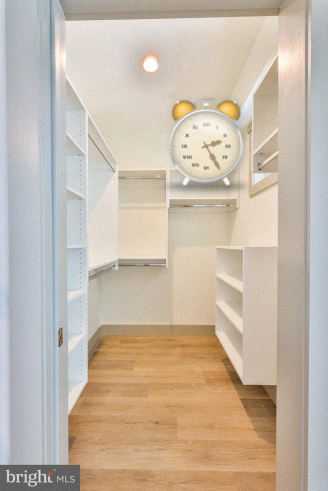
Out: {"hour": 2, "minute": 25}
